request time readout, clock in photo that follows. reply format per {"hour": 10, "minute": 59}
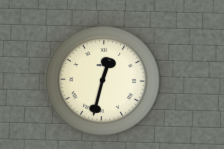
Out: {"hour": 12, "minute": 32}
